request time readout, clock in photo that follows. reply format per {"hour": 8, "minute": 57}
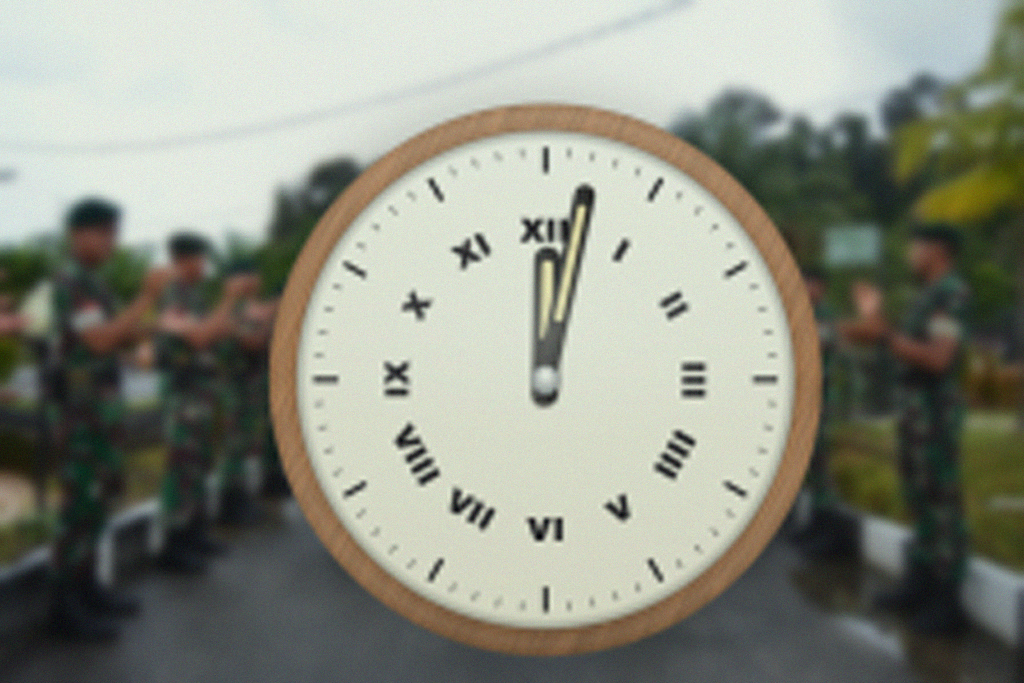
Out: {"hour": 12, "minute": 2}
